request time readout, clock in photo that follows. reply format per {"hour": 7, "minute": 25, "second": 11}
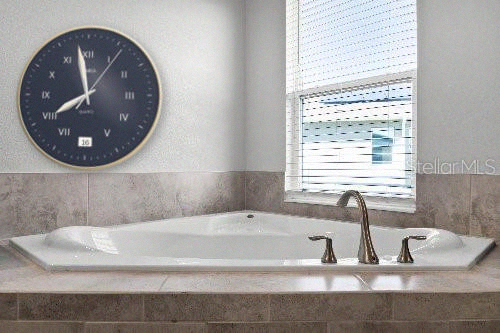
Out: {"hour": 7, "minute": 58, "second": 6}
